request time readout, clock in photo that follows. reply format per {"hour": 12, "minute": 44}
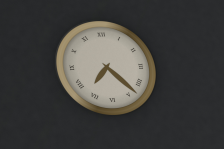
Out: {"hour": 7, "minute": 23}
